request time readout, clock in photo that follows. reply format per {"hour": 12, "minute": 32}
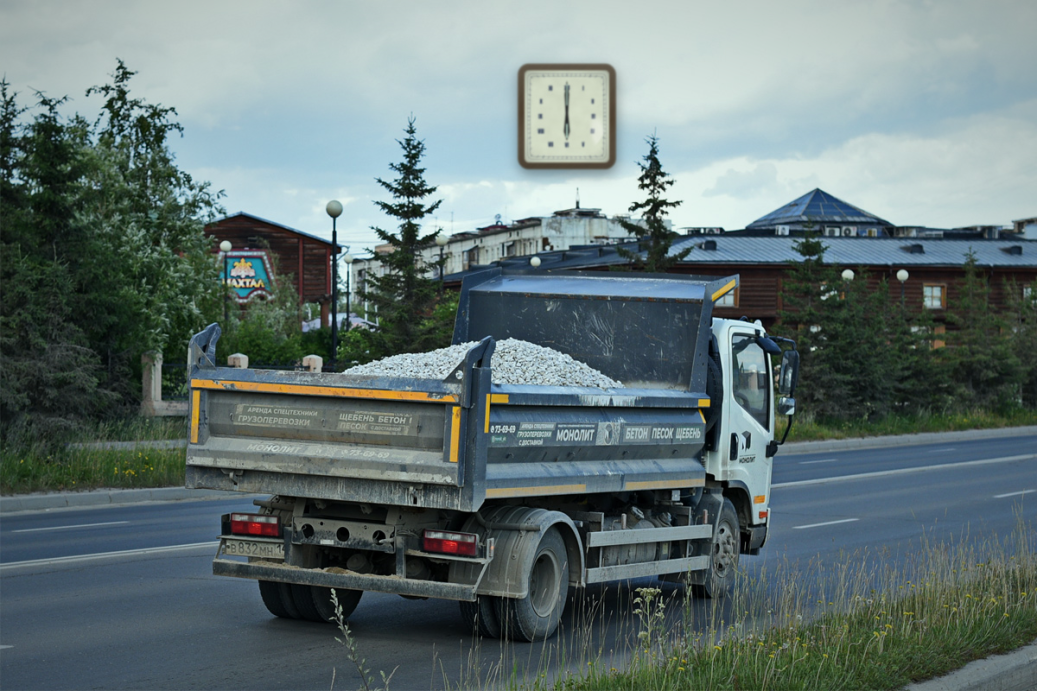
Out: {"hour": 6, "minute": 0}
